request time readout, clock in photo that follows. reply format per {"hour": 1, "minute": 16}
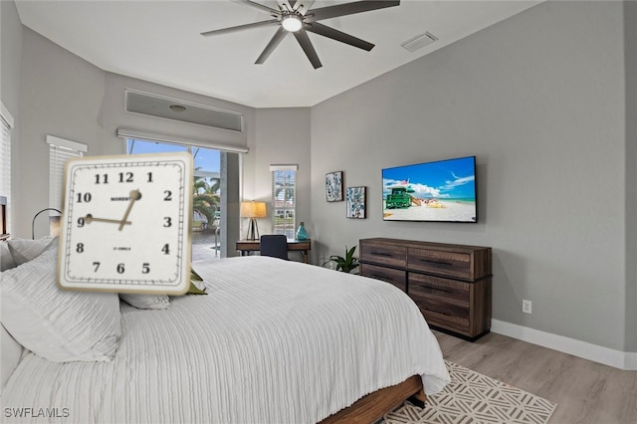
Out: {"hour": 12, "minute": 46}
